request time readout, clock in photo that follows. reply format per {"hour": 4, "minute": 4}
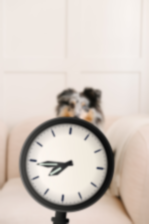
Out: {"hour": 7, "minute": 44}
